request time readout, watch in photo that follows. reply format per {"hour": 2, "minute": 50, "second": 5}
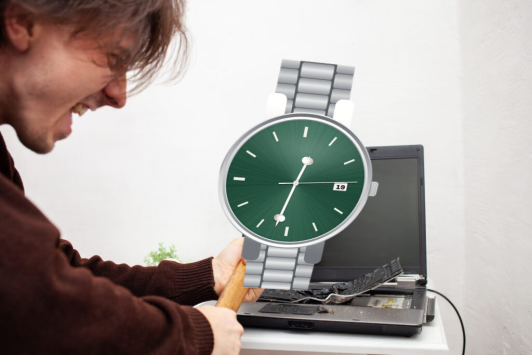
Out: {"hour": 12, "minute": 32, "second": 14}
